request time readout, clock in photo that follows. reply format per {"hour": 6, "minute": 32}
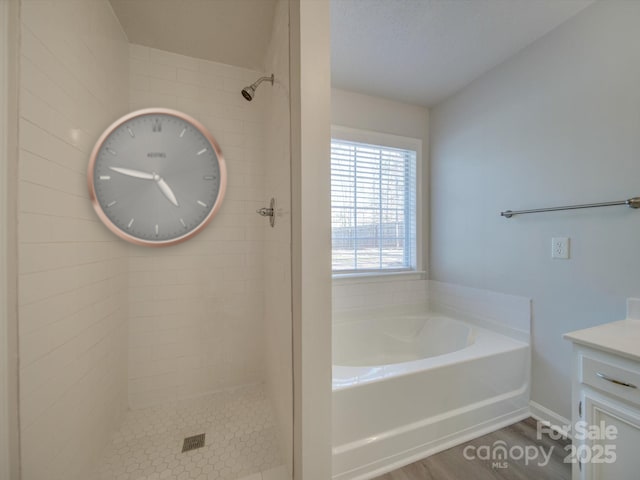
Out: {"hour": 4, "minute": 47}
